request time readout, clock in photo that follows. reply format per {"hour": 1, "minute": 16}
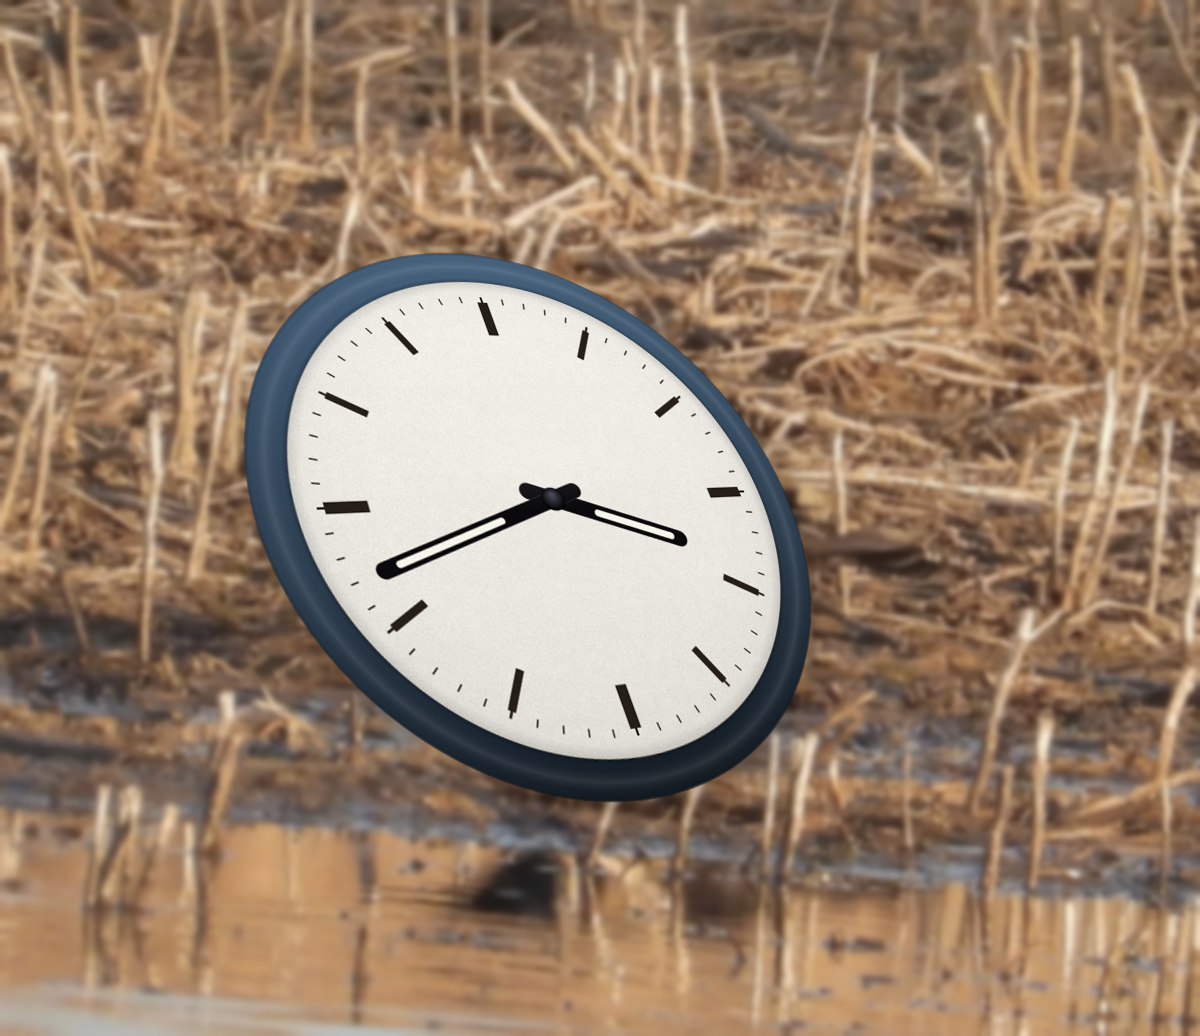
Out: {"hour": 3, "minute": 42}
